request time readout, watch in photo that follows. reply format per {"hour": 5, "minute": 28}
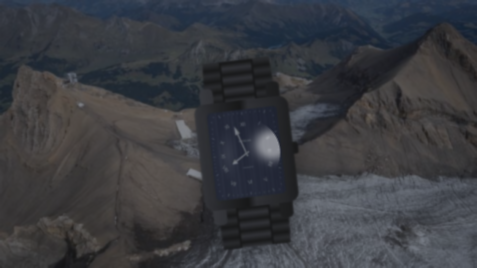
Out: {"hour": 7, "minute": 57}
